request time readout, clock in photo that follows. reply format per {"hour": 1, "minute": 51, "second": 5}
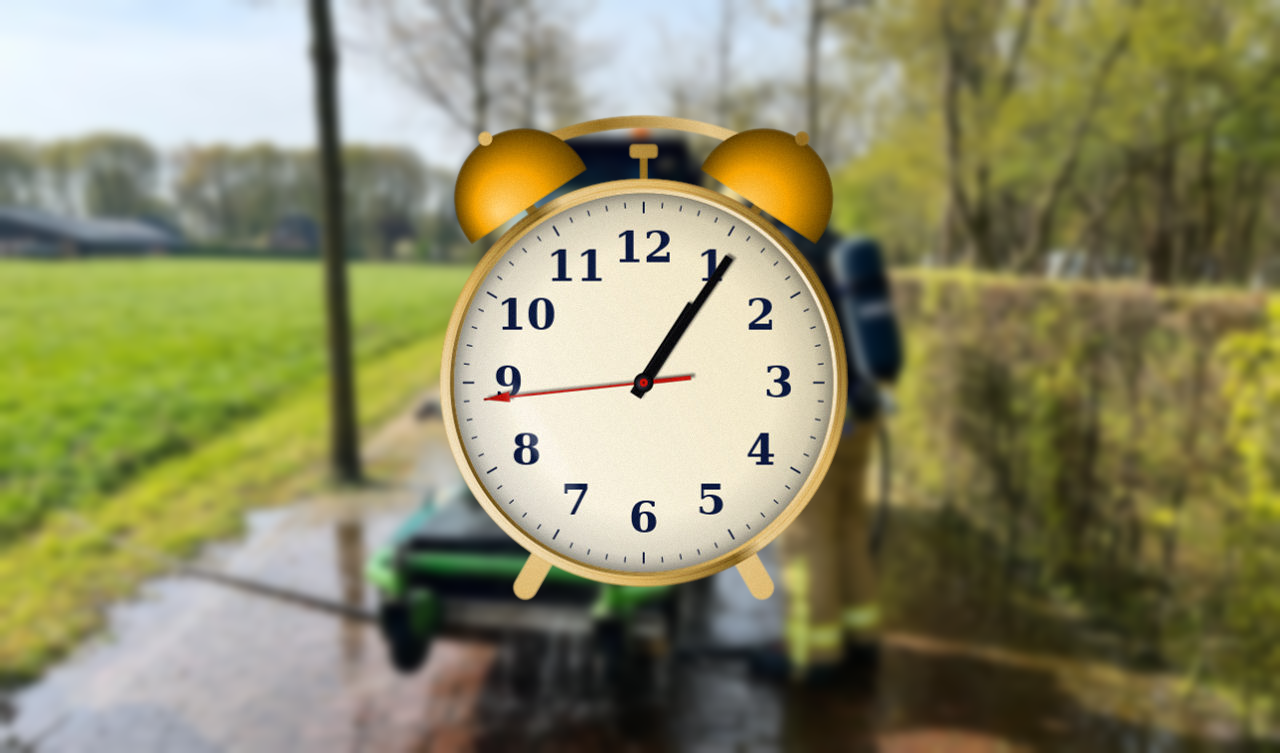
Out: {"hour": 1, "minute": 5, "second": 44}
